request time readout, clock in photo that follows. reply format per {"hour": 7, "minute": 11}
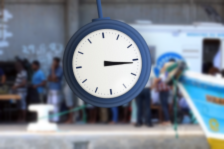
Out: {"hour": 3, "minute": 16}
